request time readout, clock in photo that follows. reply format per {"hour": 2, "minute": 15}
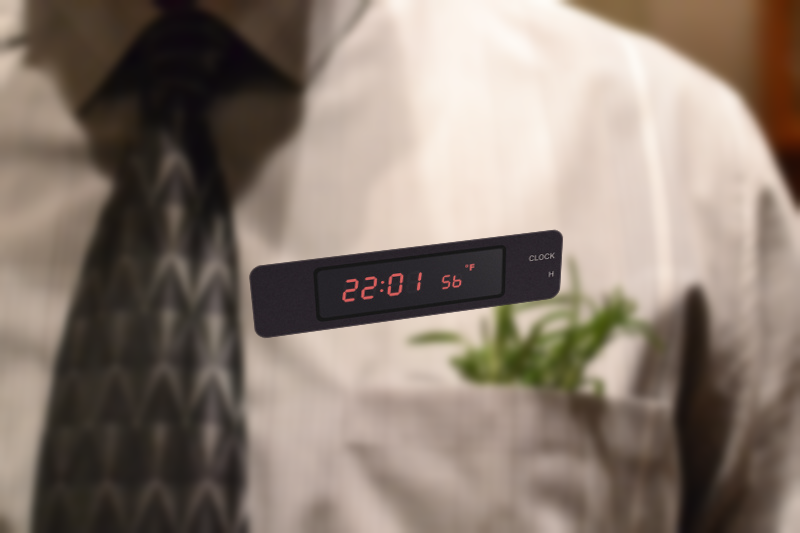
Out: {"hour": 22, "minute": 1}
